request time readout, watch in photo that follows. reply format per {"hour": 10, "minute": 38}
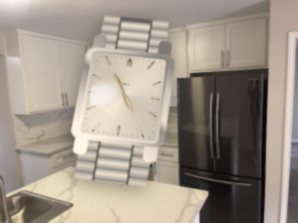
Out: {"hour": 4, "minute": 55}
